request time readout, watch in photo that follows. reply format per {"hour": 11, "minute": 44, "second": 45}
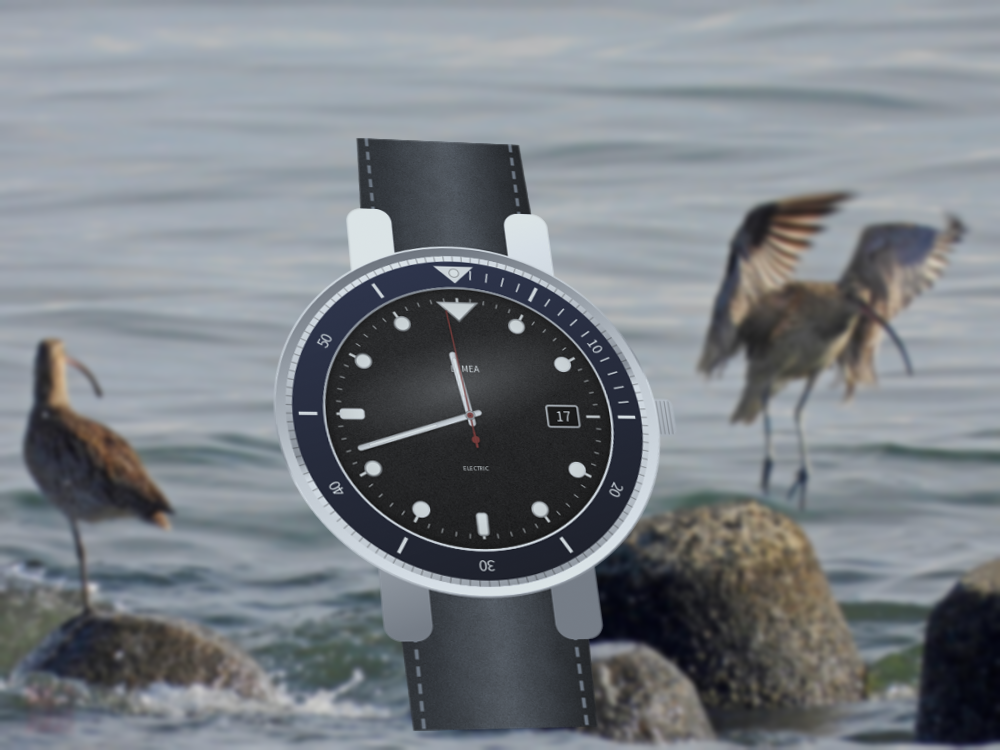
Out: {"hour": 11, "minute": 41, "second": 59}
